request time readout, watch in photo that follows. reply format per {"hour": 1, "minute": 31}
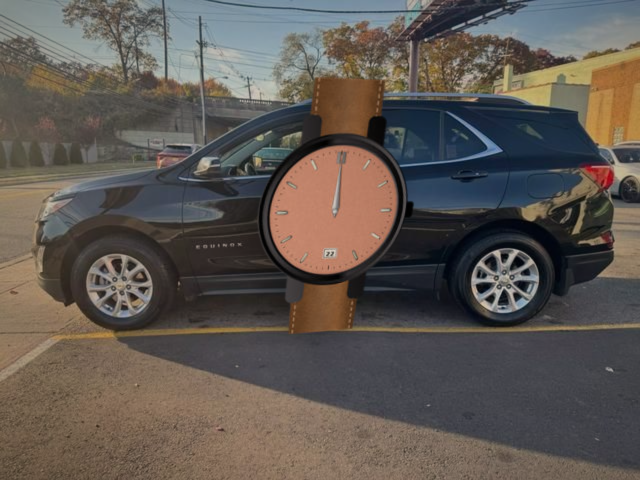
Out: {"hour": 12, "minute": 0}
